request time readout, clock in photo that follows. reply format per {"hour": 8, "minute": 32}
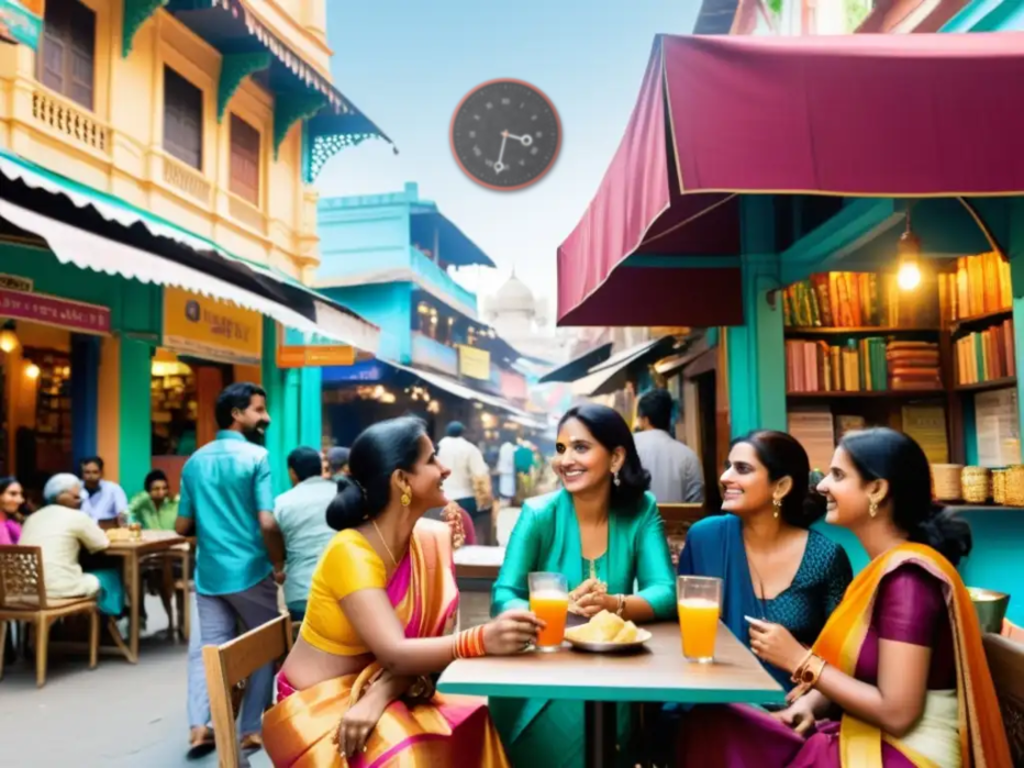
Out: {"hour": 3, "minute": 32}
